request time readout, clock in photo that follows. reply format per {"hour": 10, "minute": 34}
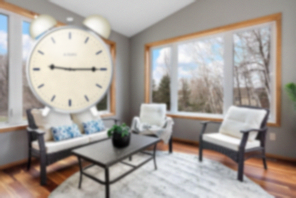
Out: {"hour": 9, "minute": 15}
